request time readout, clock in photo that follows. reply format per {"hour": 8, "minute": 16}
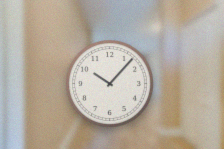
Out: {"hour": 10, "minute": 7}
